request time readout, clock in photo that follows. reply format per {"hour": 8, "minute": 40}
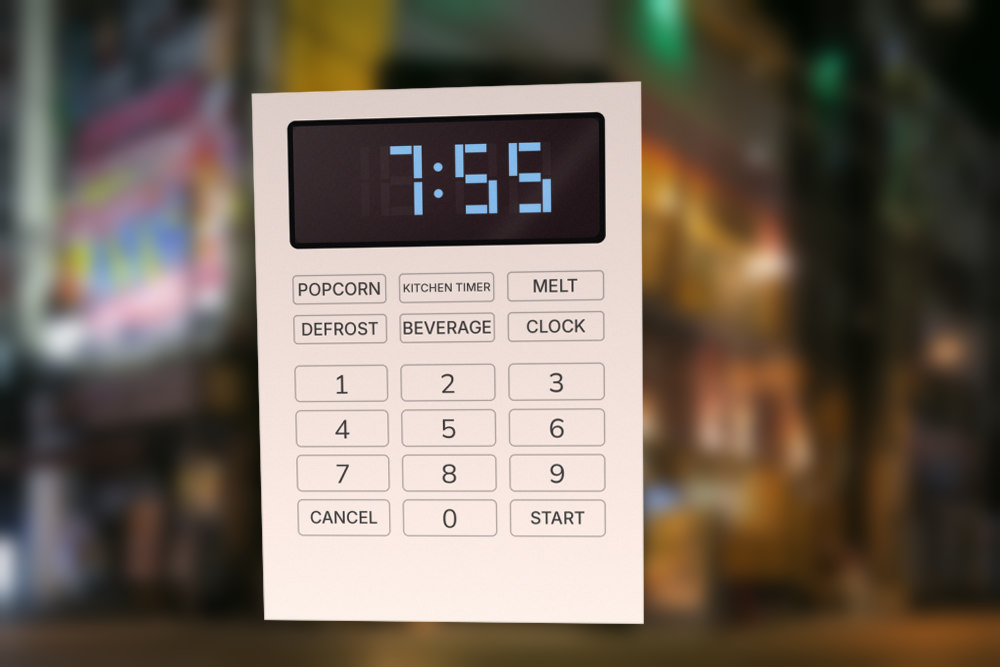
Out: {"hour": 7, "minute": 55}
